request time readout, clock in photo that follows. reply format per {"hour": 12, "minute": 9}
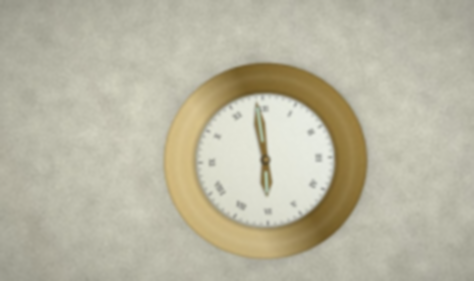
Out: {"hour": 5, "minute": 59}
